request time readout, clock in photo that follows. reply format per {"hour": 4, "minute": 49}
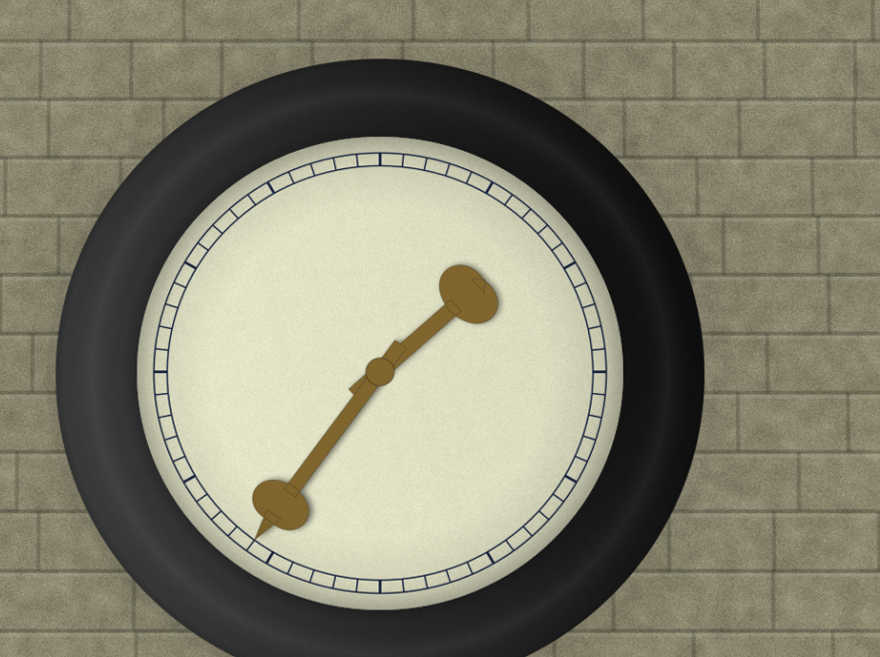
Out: {"hour": 1, "minute": 36}
